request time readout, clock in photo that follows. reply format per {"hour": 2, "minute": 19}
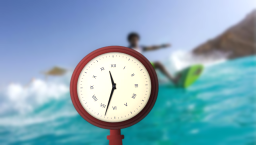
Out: {"hour": 11, "minute": 33}
